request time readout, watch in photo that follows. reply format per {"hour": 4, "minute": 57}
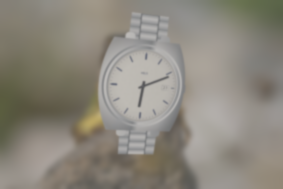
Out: {"hour": 6, "minute": 11}
